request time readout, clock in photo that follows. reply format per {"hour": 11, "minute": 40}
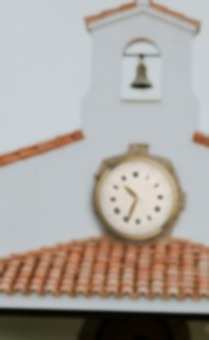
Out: {"hour": 10, "minute": 34}
